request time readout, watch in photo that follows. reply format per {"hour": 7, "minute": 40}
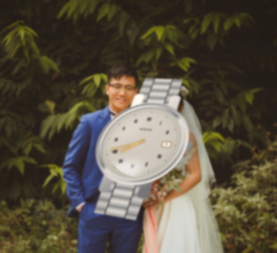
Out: {"hour": 7, "minute": 41}
